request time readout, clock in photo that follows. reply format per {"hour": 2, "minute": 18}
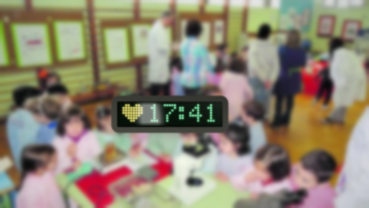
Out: {"hour": 17, "minute": 41}
